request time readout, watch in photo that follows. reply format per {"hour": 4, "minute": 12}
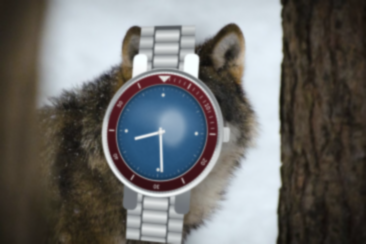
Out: {"hour": 8, "minute": 29}
